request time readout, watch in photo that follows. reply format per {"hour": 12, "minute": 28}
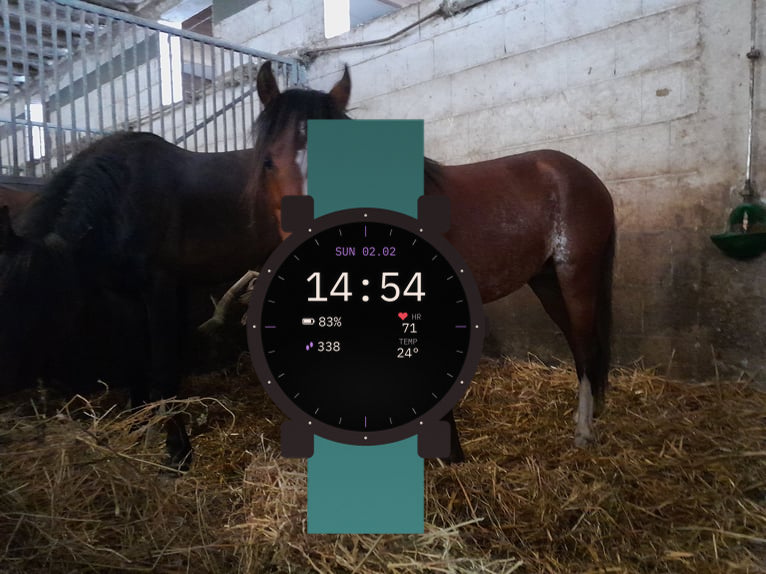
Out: {"hour": 14, "minute": 54}
